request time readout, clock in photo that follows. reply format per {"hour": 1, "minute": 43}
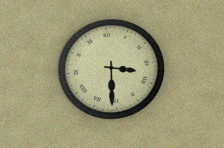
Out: {"hour": 3, "minute": 31}
